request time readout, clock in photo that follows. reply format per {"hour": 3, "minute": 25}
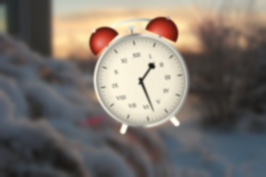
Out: {"hour": 1, "minute": 28}
